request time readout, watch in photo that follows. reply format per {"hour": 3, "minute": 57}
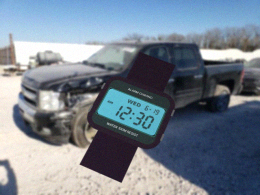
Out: {"hour": 12, "minute": 30}
